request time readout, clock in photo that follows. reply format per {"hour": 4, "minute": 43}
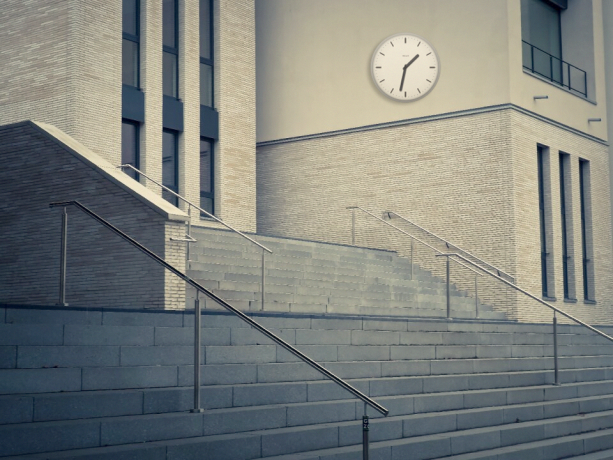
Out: {"hour": 1, "minute": 32}
